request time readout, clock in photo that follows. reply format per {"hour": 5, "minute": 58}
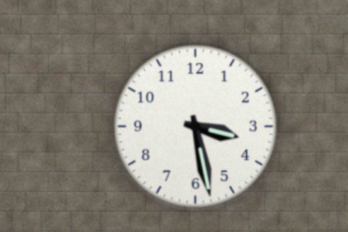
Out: {"hour": 3, "minute": 28}
